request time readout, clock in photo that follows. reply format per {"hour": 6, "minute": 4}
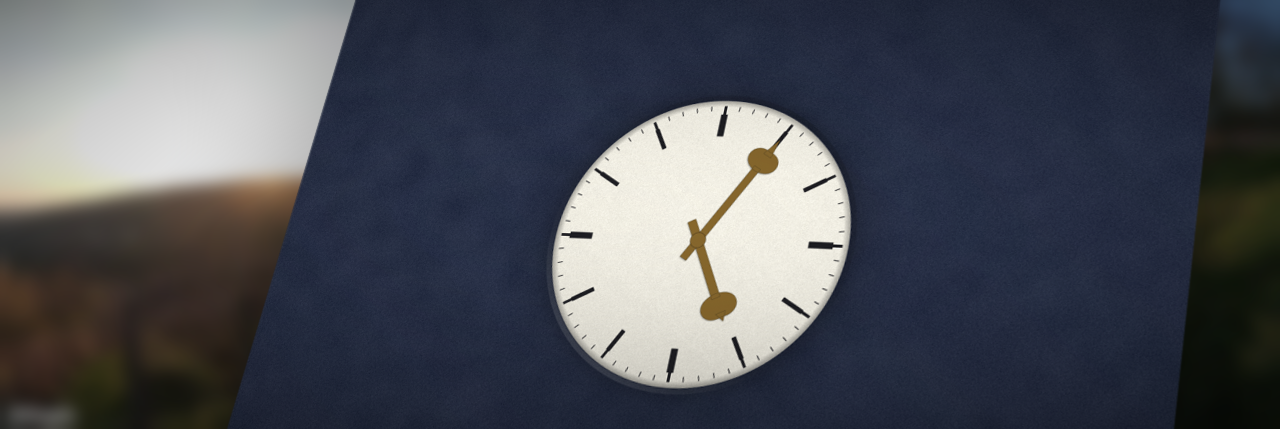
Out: {"hour": 5, "minute": 5}
